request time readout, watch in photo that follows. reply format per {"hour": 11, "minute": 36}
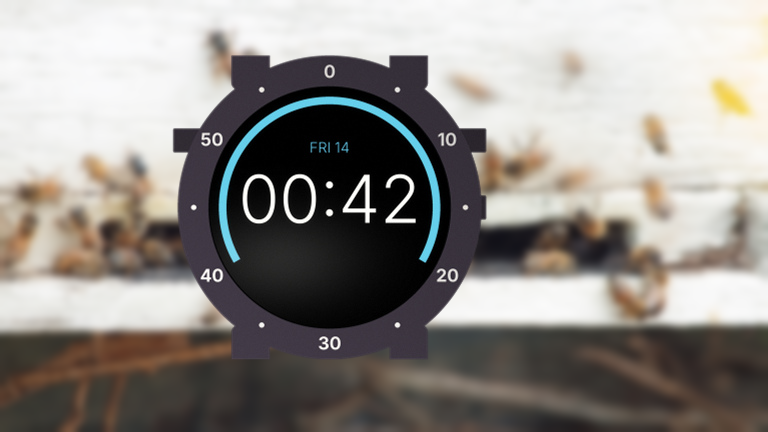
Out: {"hour": 0, "minute": 42}
